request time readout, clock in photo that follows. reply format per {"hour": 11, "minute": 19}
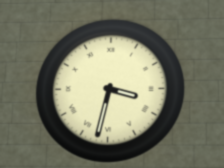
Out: {"hour": 3, "minute": 32}
